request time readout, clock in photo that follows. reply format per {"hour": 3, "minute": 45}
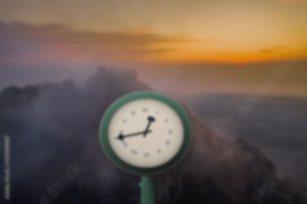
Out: {"hour": 12, "minute": 43}
